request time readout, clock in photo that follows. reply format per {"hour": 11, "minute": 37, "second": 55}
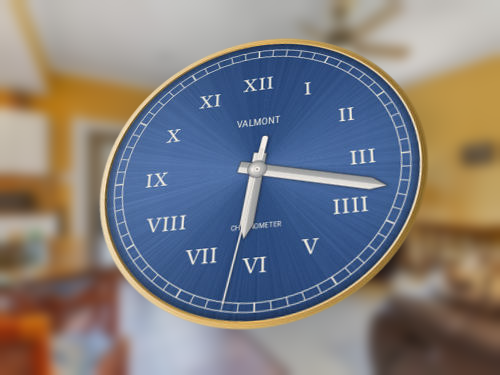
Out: {"hour": 6, "minute": 17, "second": 32}
